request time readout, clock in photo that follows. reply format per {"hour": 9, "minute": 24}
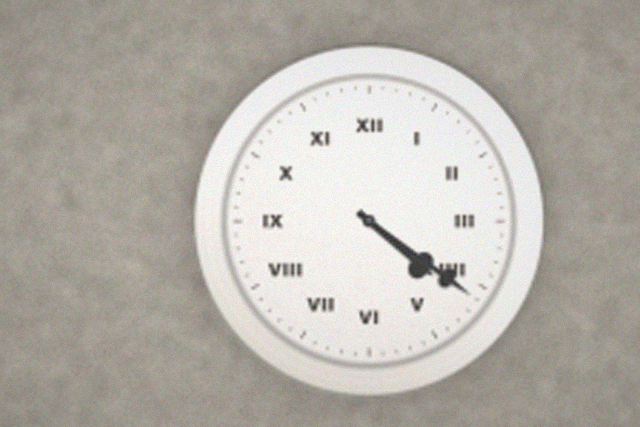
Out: {"hour": 4, "minute": 21}
